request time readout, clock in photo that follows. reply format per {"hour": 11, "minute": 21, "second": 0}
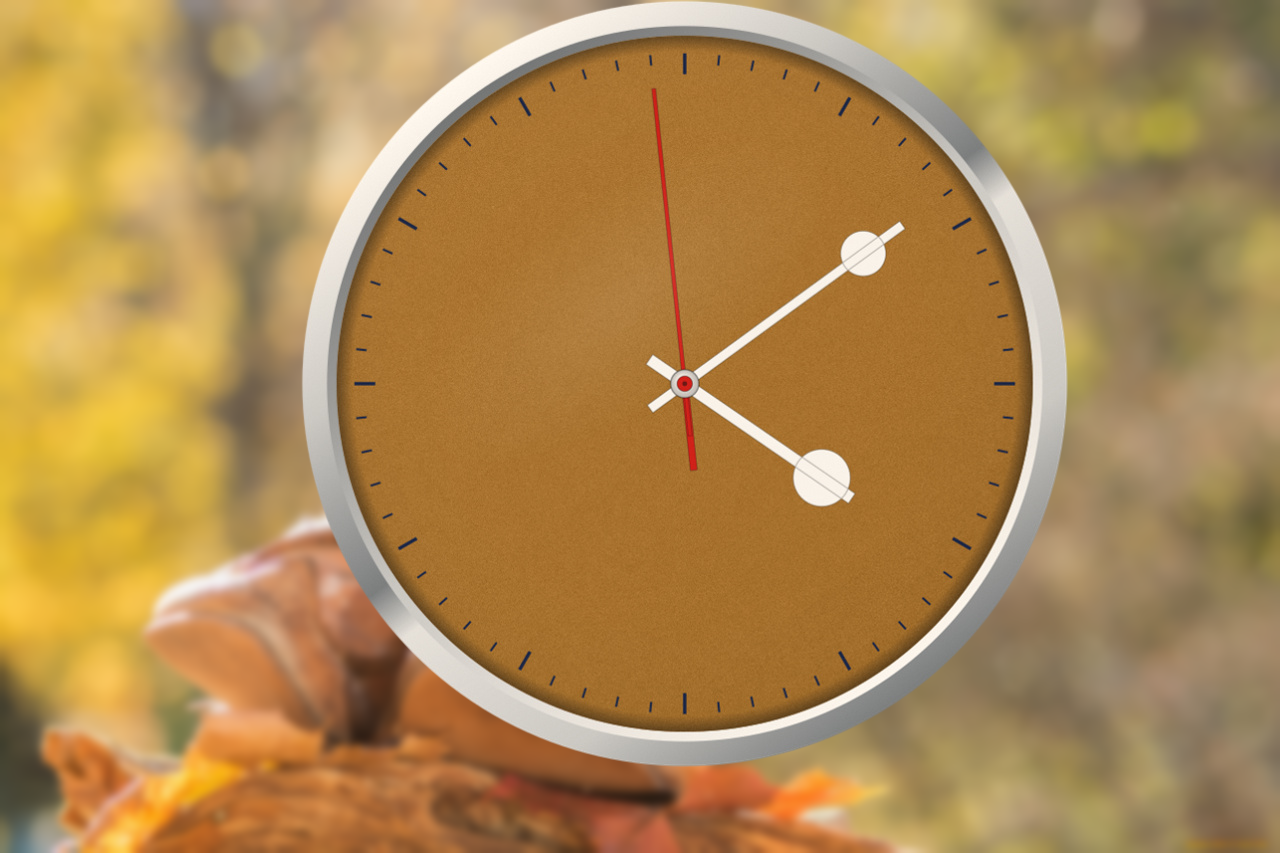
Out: {"hour": 4, "minute": 8, "second": 59}
